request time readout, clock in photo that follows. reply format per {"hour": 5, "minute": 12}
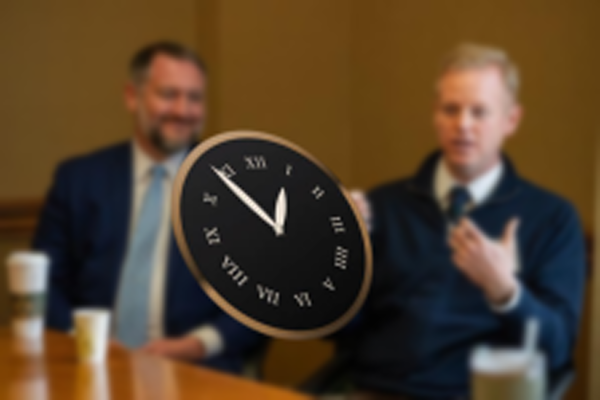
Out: {"hour": 12, "minute": 54}
